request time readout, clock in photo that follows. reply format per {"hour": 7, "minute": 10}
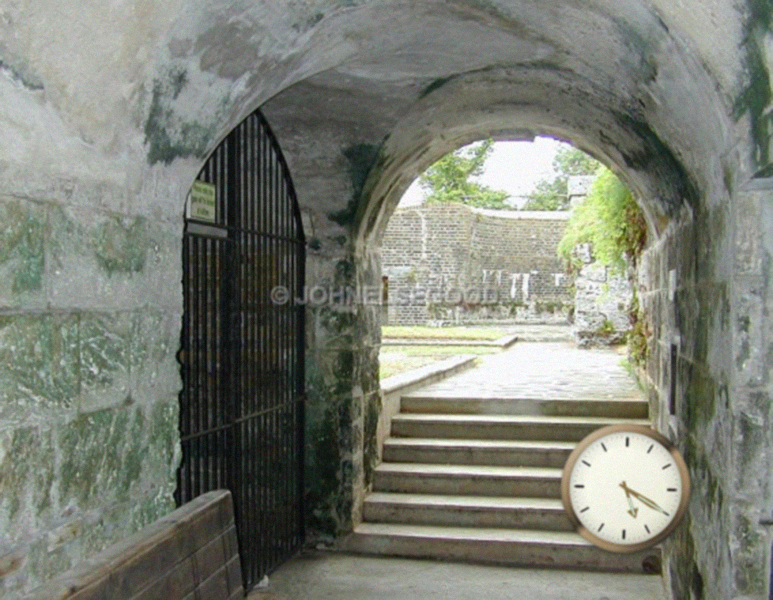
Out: {"hour": 5, "minute": 20}
